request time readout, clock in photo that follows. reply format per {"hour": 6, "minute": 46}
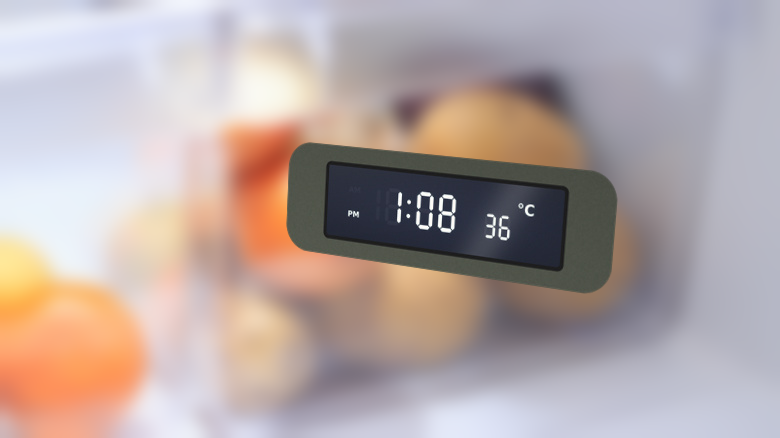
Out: {"hour": 1, "minute": 8}
